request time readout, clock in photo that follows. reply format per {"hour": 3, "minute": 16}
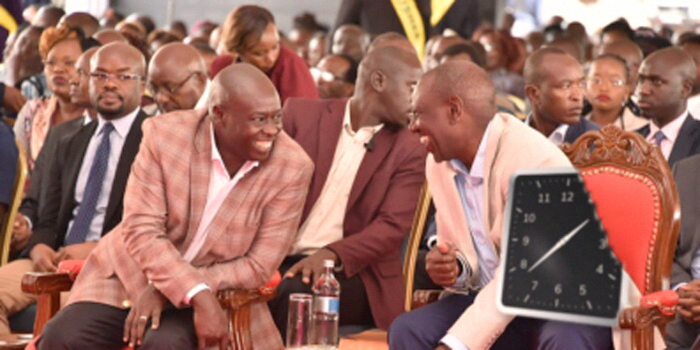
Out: {"hour": 1, "minute": 38}
